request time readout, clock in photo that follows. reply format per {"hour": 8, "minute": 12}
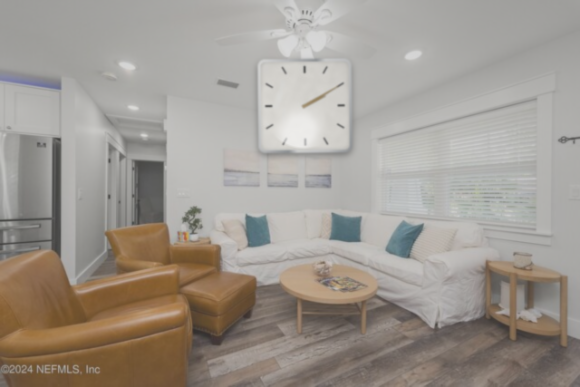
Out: {"hour": 2, "minute": 10}
